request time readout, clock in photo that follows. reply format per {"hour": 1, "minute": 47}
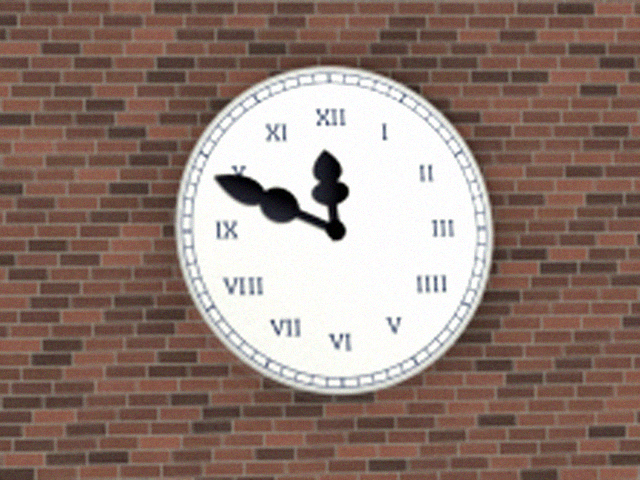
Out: {"hour": 11, "minute": 49}
